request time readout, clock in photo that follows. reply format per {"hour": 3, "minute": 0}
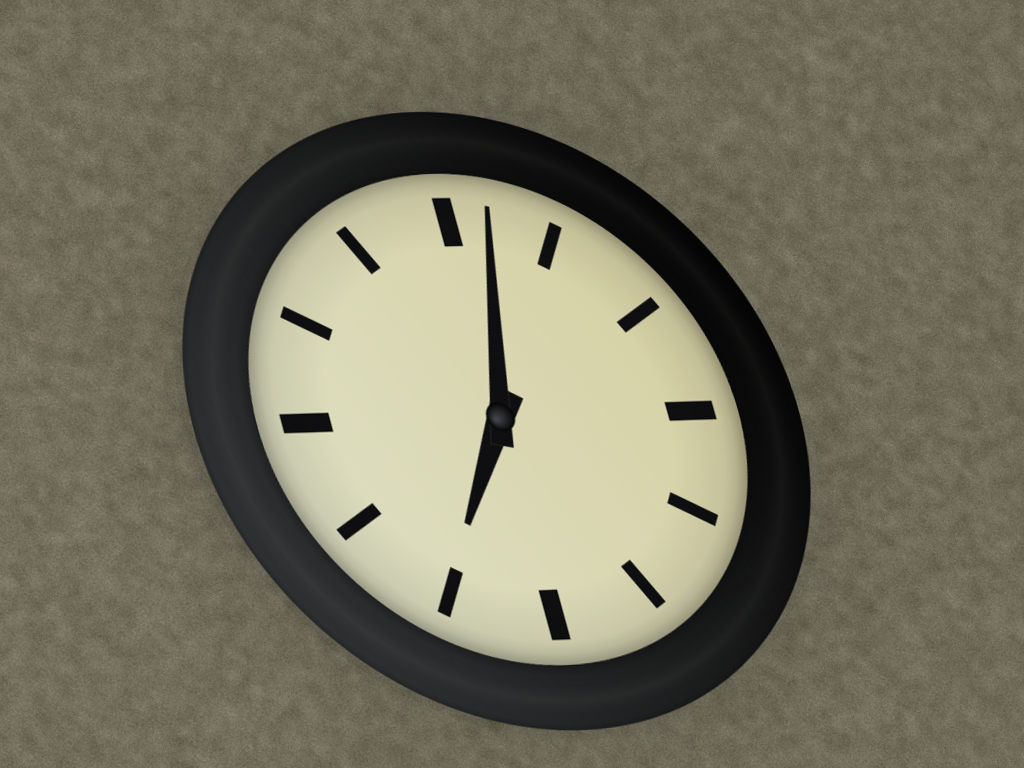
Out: {"hour": 7, "minute": 2}
